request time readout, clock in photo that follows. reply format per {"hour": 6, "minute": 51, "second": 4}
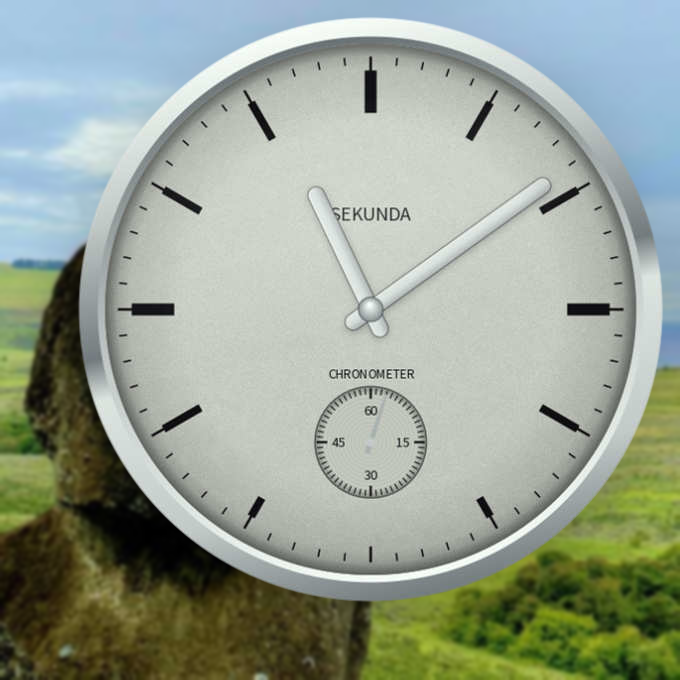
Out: {"hour": 11, "minute": 9, "second": 3}
